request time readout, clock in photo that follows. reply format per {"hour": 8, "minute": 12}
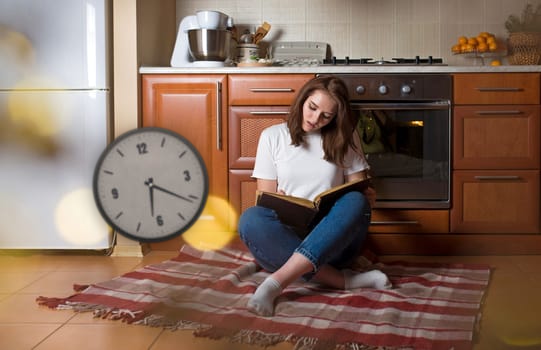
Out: {"hour": 6, "minute": 21}
